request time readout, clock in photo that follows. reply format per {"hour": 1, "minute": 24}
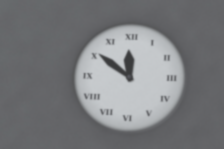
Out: {"hour": 11, "minute": 51}
